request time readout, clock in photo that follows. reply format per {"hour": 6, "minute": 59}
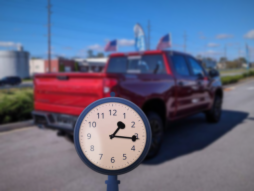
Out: {"hour": 1, "minute": 16}
